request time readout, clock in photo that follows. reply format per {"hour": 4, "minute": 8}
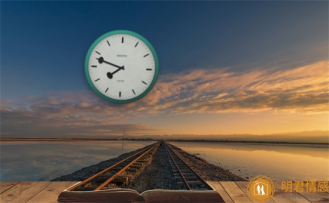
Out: {"hour": 7, "minute": 48}
